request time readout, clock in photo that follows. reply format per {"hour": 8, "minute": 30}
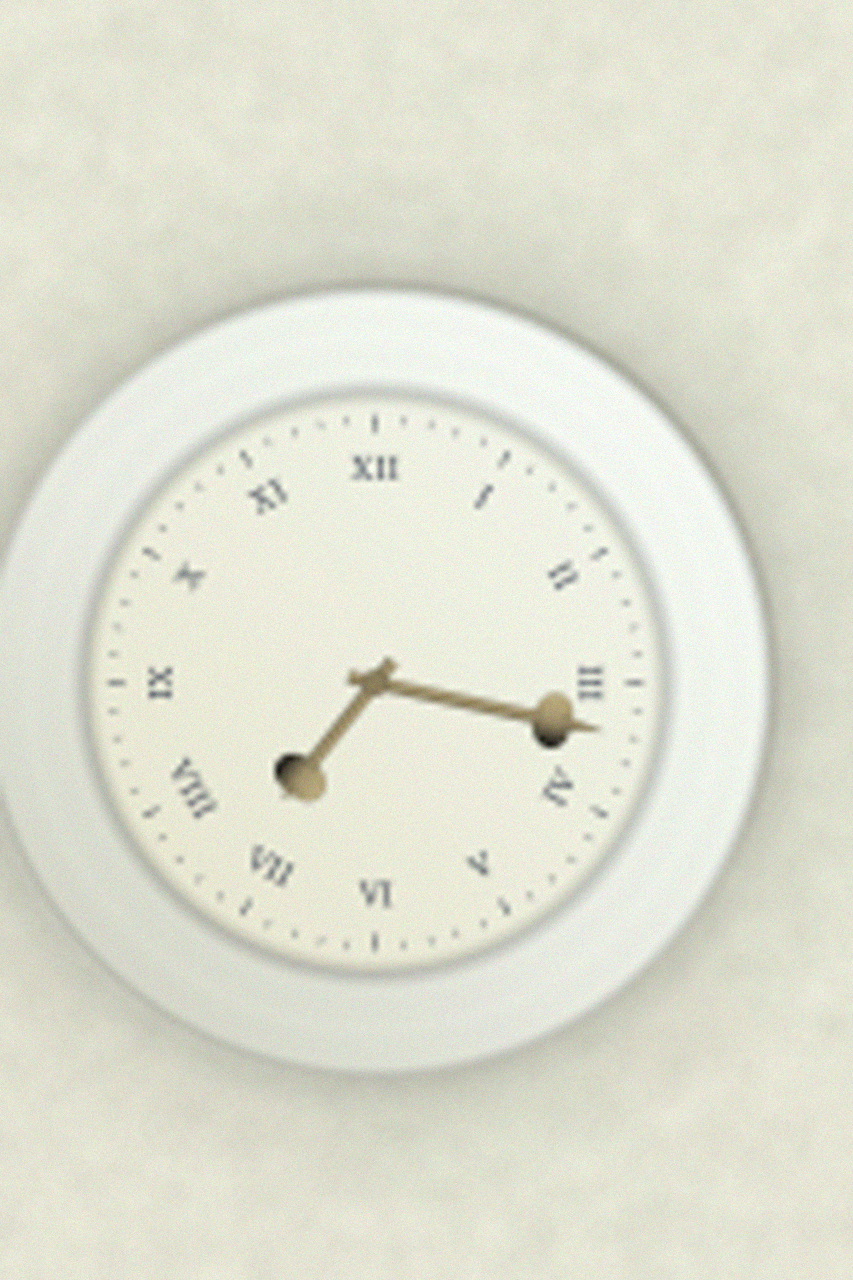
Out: {"hour": 7, "minute": 17}
